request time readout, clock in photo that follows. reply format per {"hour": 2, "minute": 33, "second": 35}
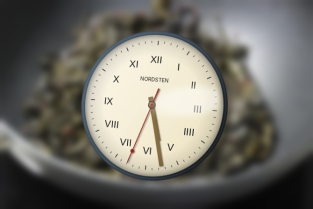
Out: {"hour": 5, "minute": 27, "second": 33}
